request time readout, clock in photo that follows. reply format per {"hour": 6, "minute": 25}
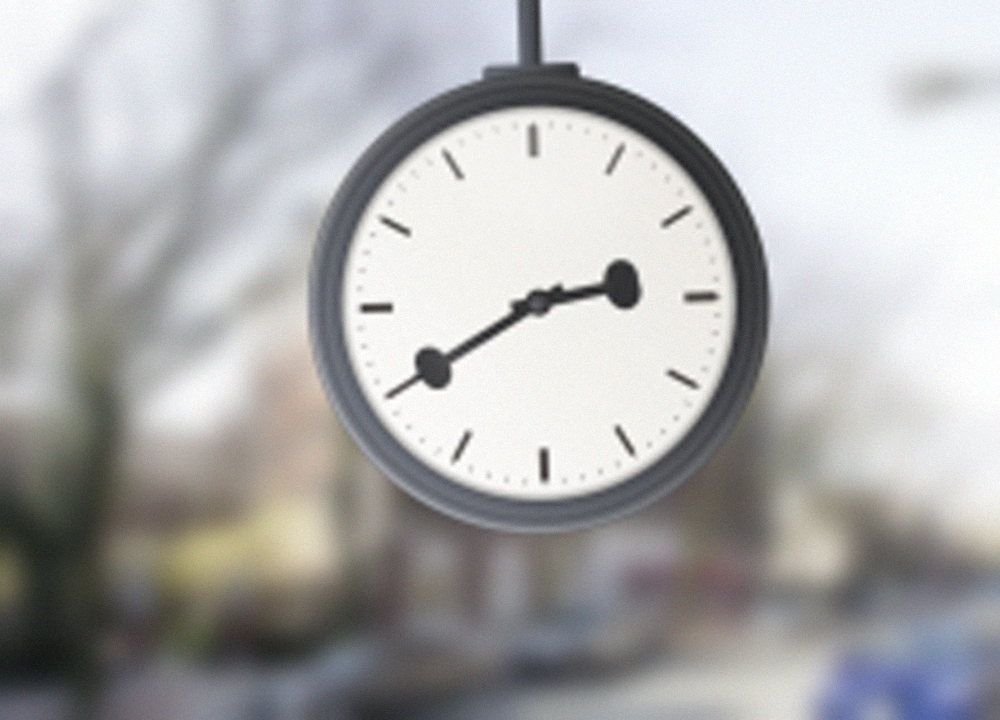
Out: {"hour": 2, "minute": 40}
